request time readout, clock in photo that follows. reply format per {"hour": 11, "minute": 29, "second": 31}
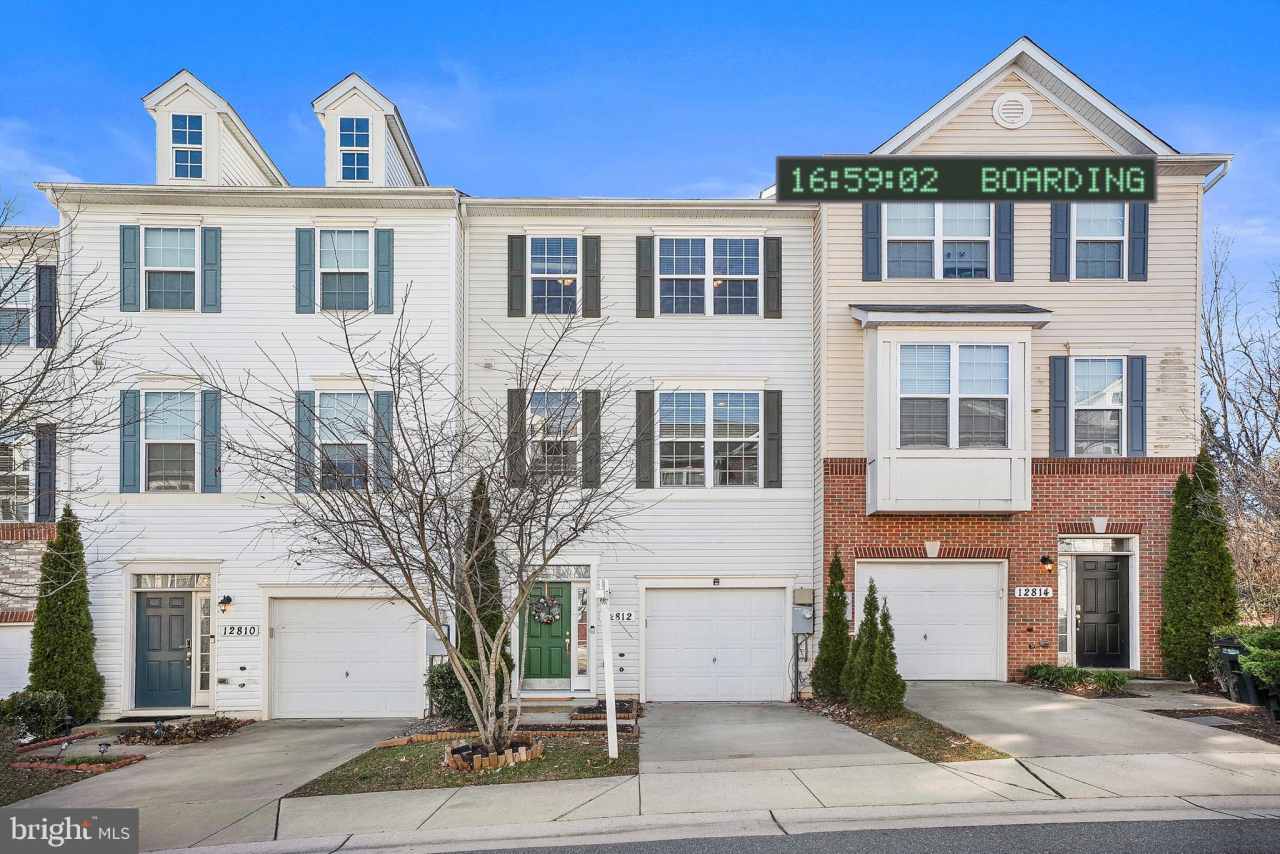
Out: {"hour": 16, "minute": 59, "second": 2}
